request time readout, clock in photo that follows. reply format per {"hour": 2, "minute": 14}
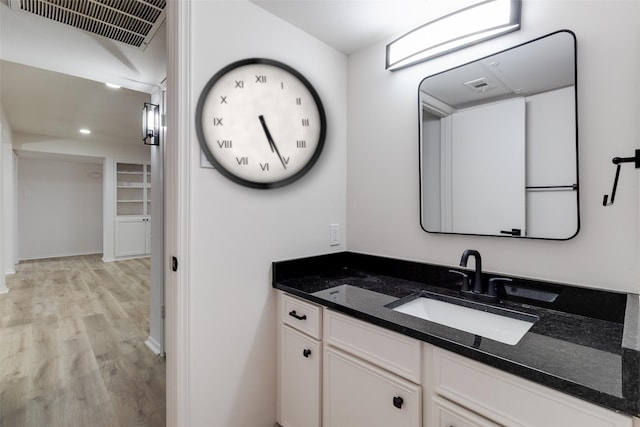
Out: {"hour": 5, "minute": 26}
